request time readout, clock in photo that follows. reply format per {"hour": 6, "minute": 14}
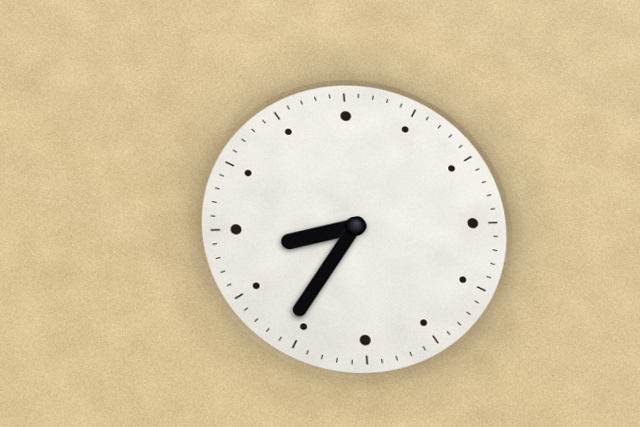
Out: {"hour": 8, "minute": 36}
